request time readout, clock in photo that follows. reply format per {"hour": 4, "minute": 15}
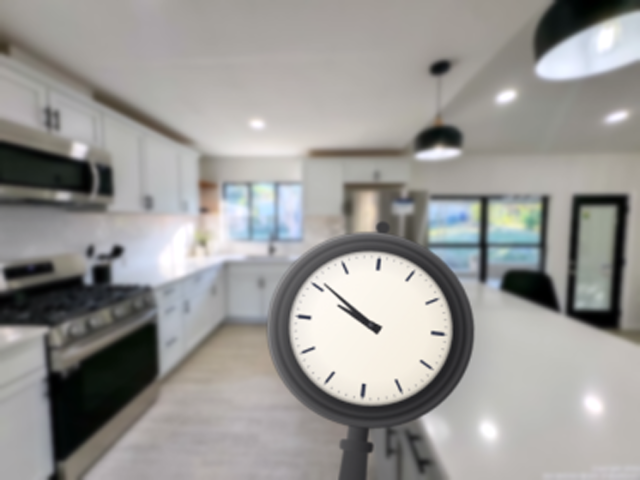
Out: {"hour": 9, "minute": 51}
